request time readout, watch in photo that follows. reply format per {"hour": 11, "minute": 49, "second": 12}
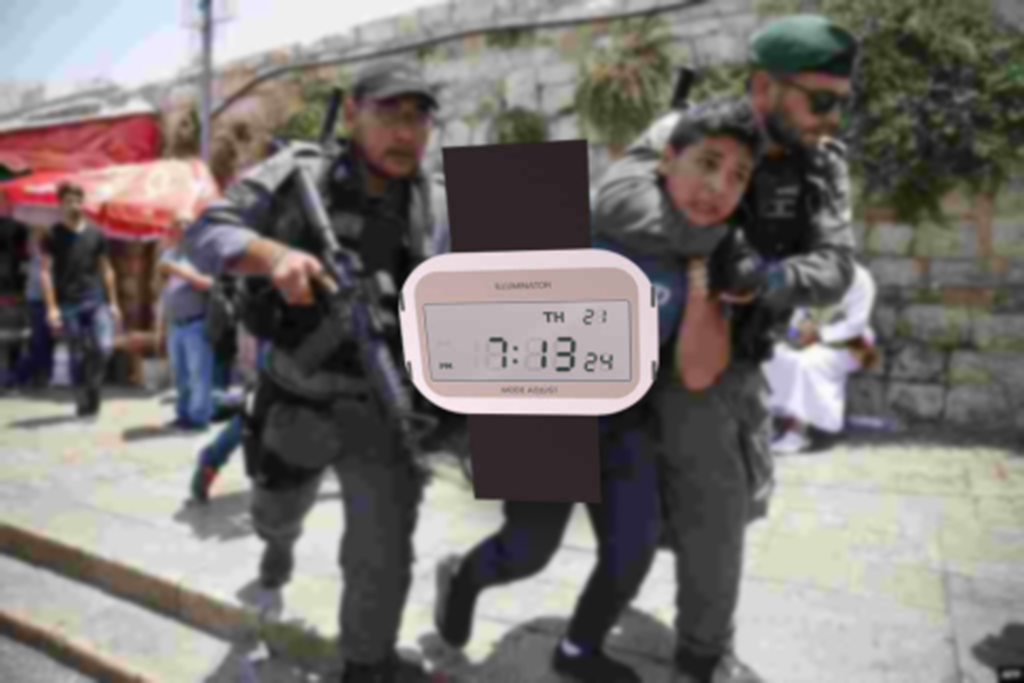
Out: {"hour": 7, "minute": 13, "second": 24}
